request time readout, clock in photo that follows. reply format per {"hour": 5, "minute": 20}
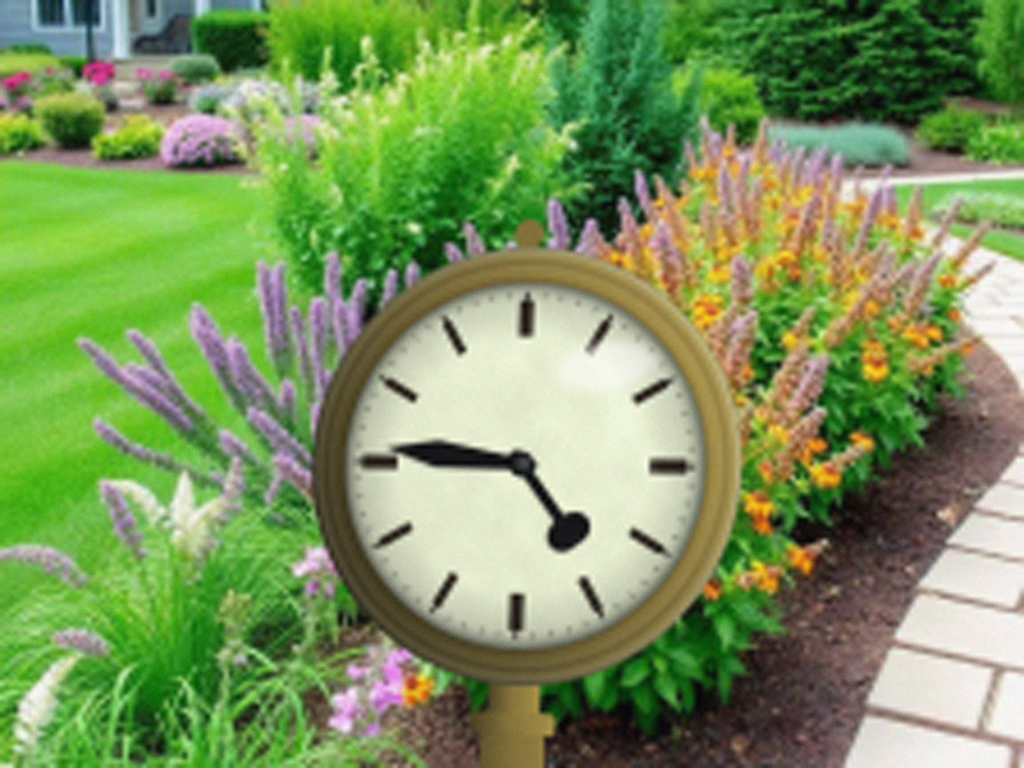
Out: {"hour": 4, "minute": 46}
